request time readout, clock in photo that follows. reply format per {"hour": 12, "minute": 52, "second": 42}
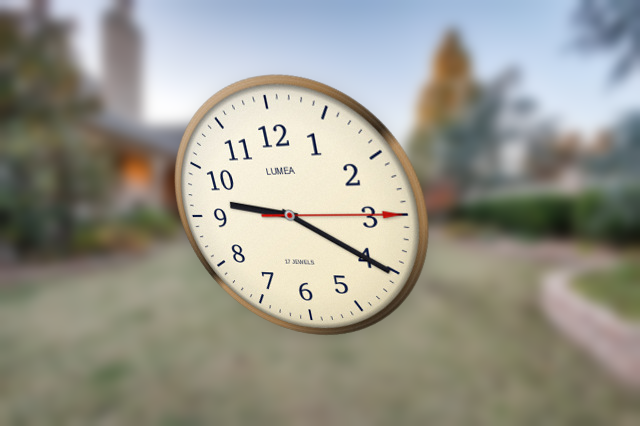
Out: {"hour": 9, "minute": 20, "second": 15}
